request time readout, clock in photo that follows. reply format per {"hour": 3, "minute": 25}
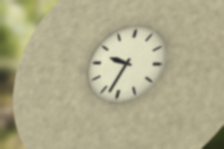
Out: {"hour": 9, "minute": 33}
